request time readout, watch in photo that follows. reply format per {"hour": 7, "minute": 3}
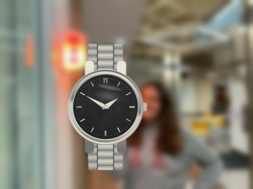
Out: {"hour": 1, "minute": 50}
